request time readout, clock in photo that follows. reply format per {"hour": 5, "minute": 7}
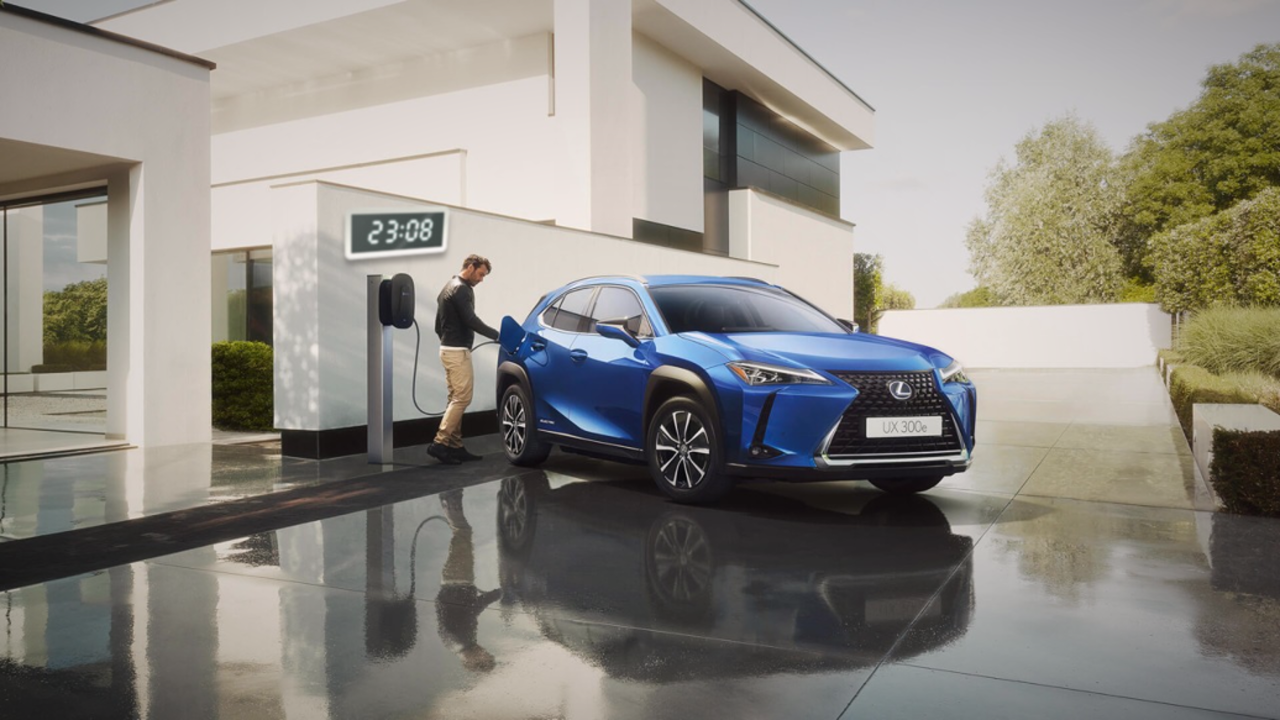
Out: {"hour": 23, "minute": 8}
